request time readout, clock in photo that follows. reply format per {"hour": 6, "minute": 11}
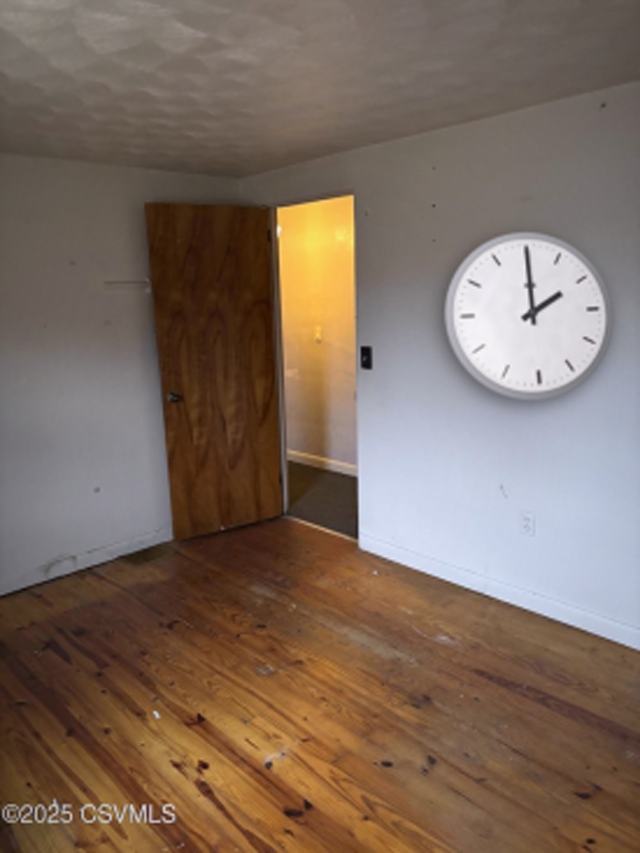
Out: {"hour": 2, "minute": 0}
